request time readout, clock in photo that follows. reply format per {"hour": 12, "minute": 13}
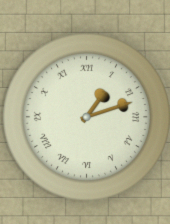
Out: {"hour": 1, "minute": 12}
